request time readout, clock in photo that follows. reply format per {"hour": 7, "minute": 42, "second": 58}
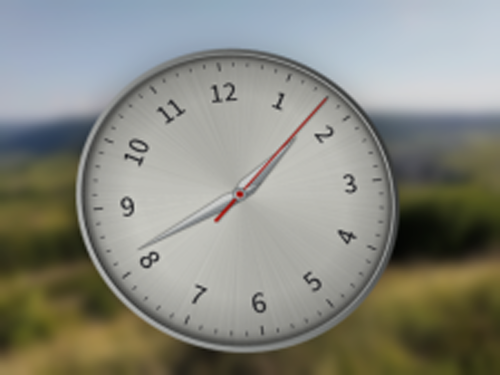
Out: {"hour": 1, "minute": 41, "second": 8}
